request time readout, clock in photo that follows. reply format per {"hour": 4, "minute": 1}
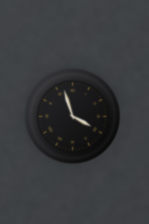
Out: {"hour": 3, "minute": 57}
